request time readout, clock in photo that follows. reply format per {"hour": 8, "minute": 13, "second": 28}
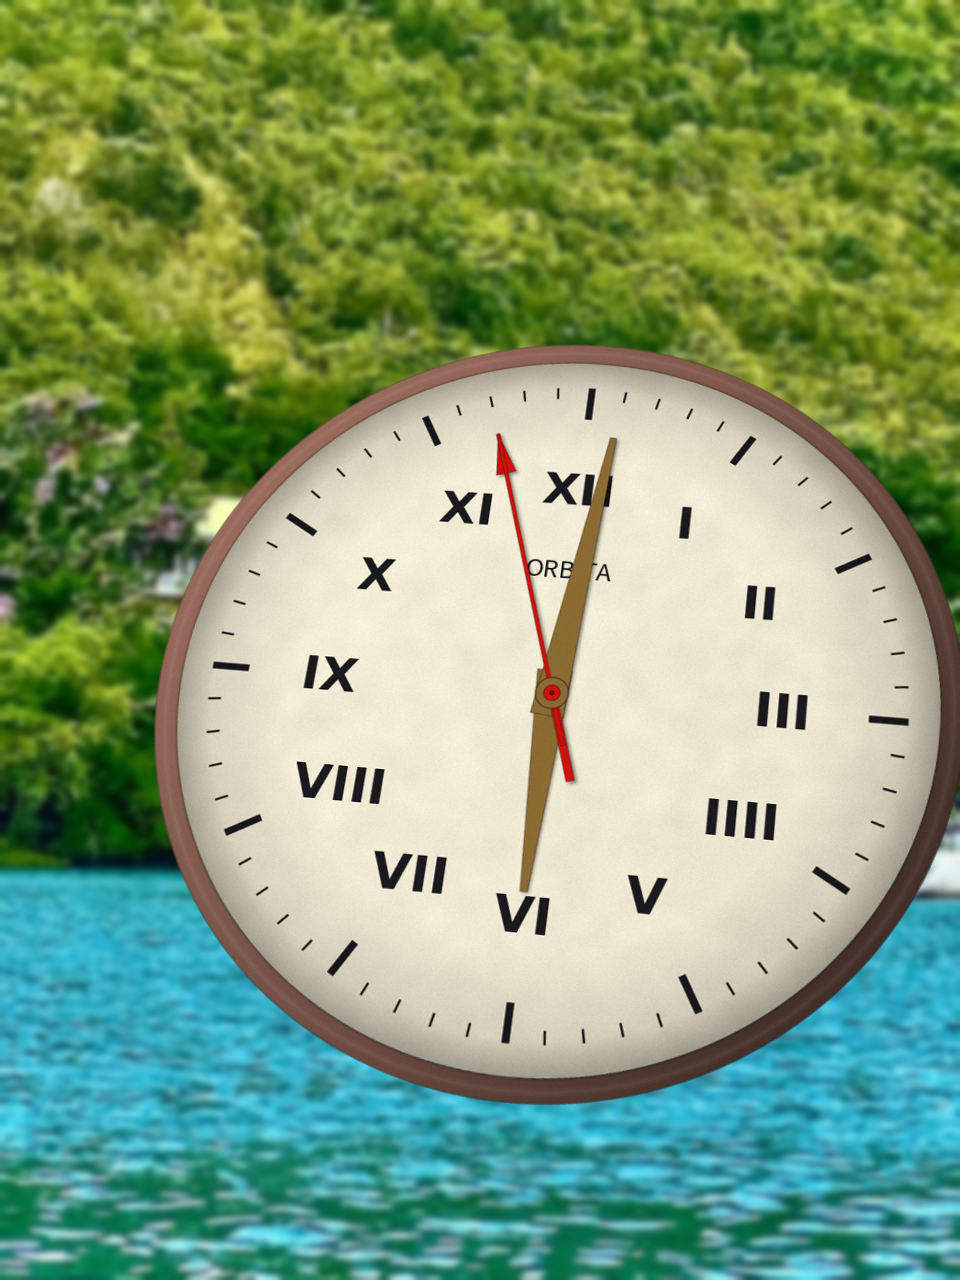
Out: {"hour": 6, "minute": 0, "second": 57}
